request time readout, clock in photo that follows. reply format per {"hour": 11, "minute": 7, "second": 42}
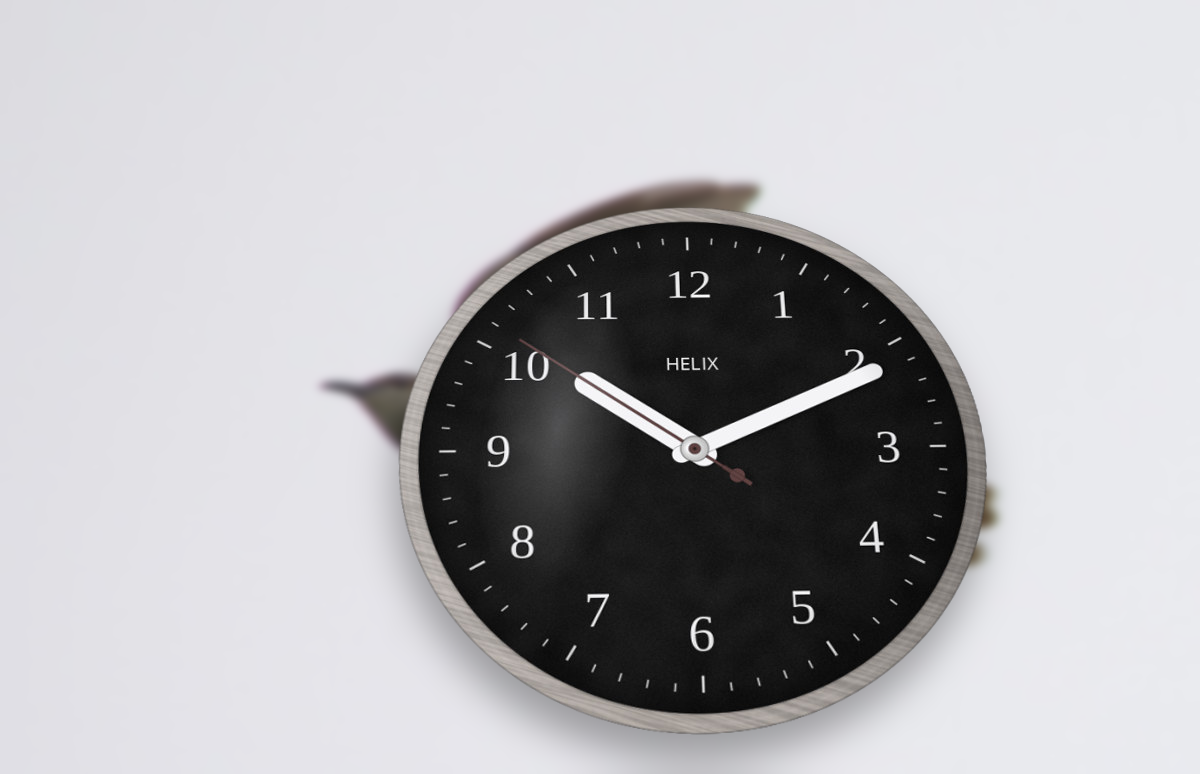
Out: {"hour": 10, "minute": 10, "second": 51}
